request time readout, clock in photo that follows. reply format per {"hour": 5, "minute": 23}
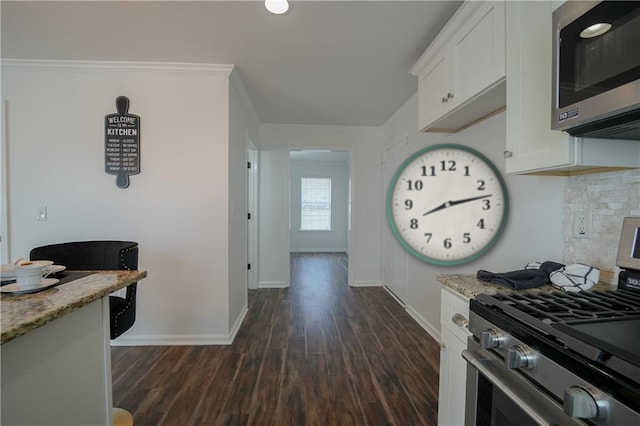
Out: {"hour": 8, "minute": 13}
